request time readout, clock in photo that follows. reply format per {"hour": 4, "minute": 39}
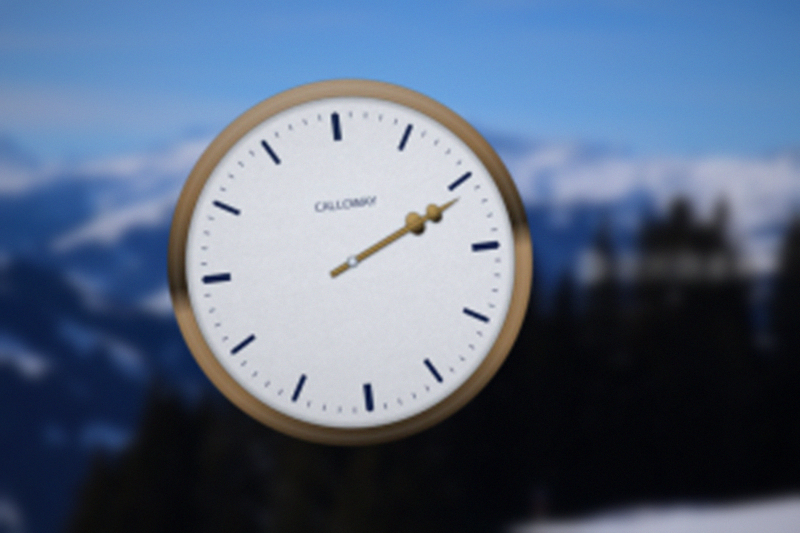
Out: {"hour": 2, "minute": 11}
